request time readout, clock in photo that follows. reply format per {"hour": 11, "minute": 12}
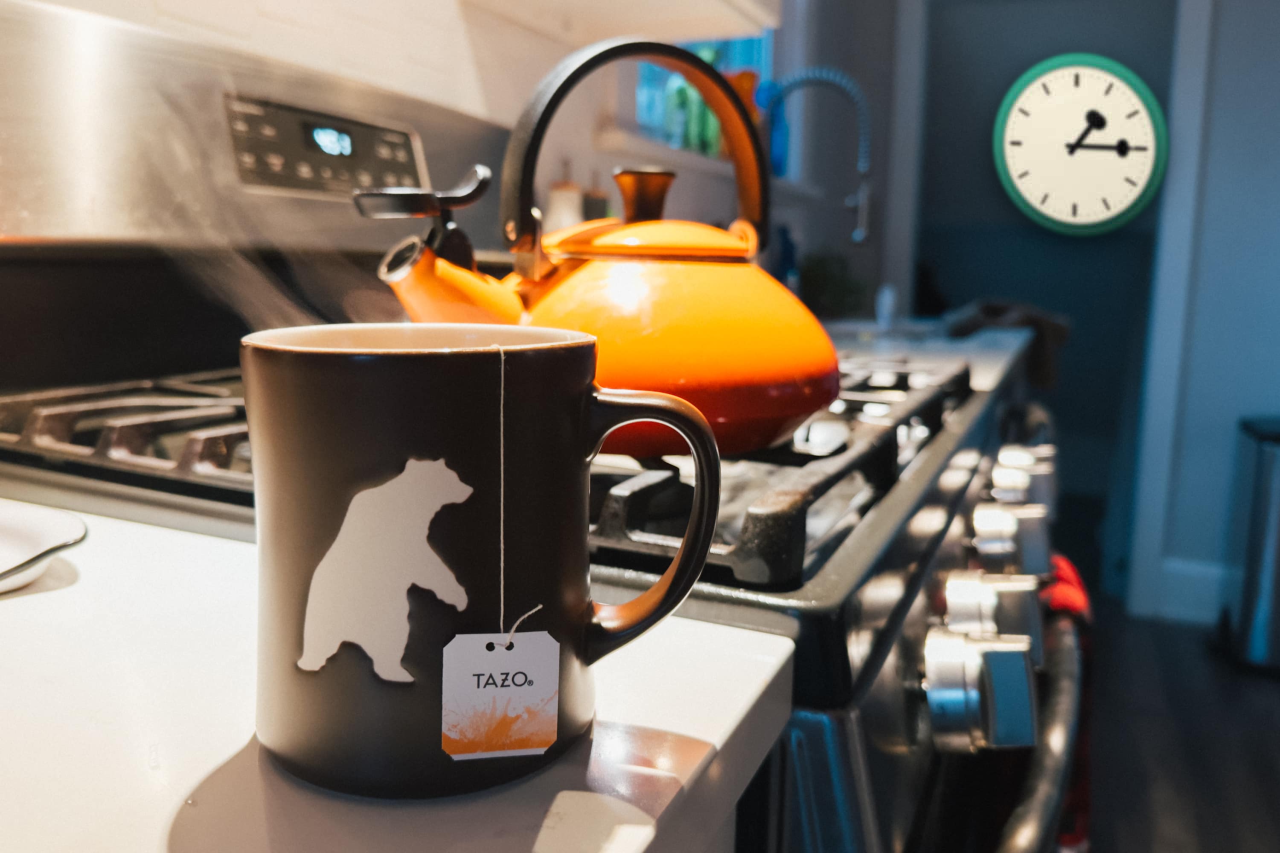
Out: {"hour": 1, "minute": 15}
